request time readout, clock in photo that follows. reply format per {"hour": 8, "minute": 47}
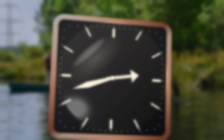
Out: {"hour": 2, "minute": 42}
